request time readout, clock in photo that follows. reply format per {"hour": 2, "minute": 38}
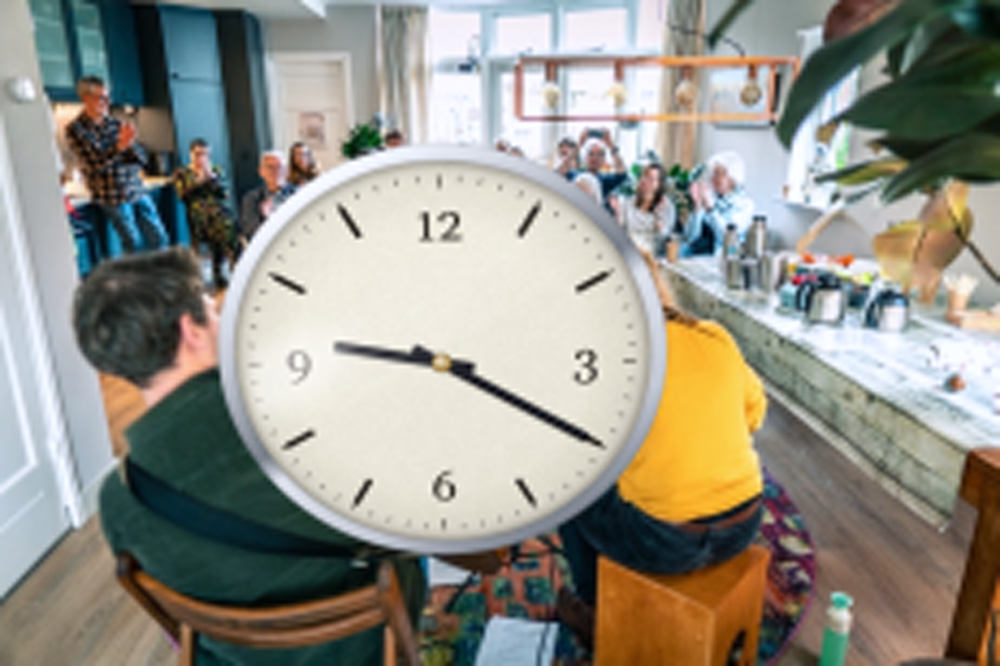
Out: {"hour": 9, "minute": 20}
